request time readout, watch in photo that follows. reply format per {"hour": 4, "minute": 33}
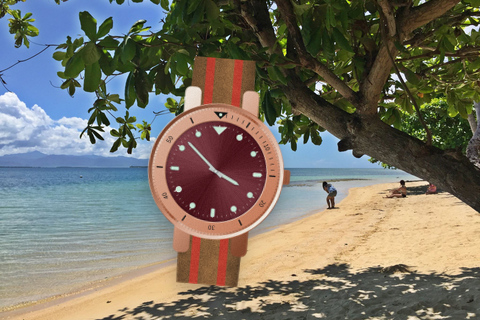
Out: {"hour": 3, "minute": 52}
